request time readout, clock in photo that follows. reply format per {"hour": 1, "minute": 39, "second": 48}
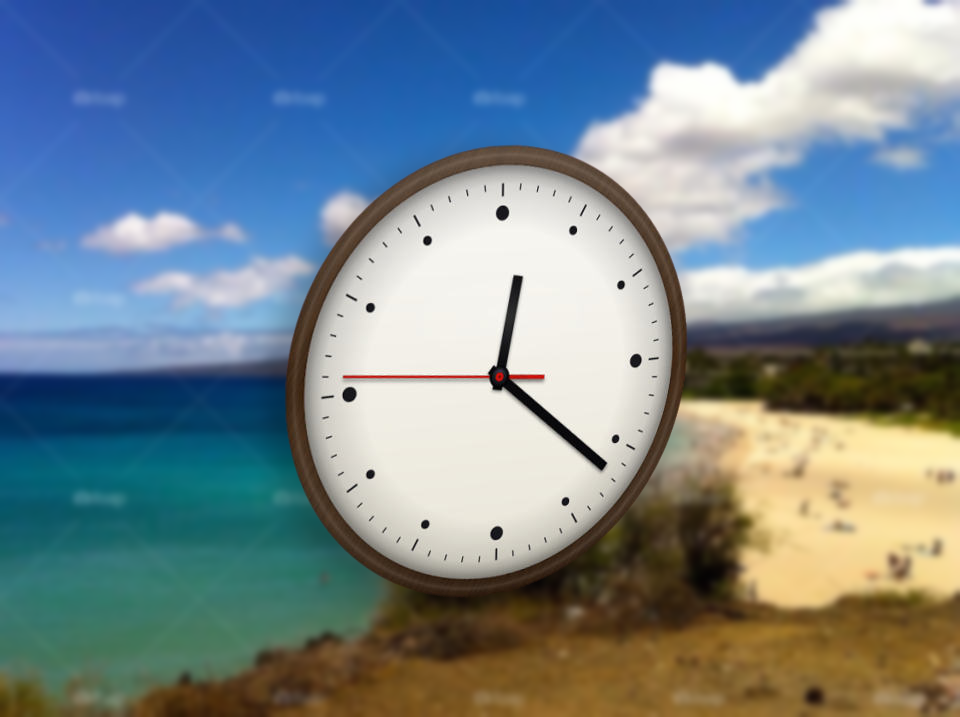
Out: {"hour": 12, "minute": 21, "second": 46}
